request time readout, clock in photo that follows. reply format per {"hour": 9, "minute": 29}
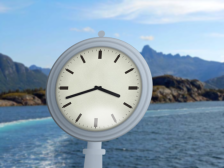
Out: {"hour": 3, "minute": 42}
